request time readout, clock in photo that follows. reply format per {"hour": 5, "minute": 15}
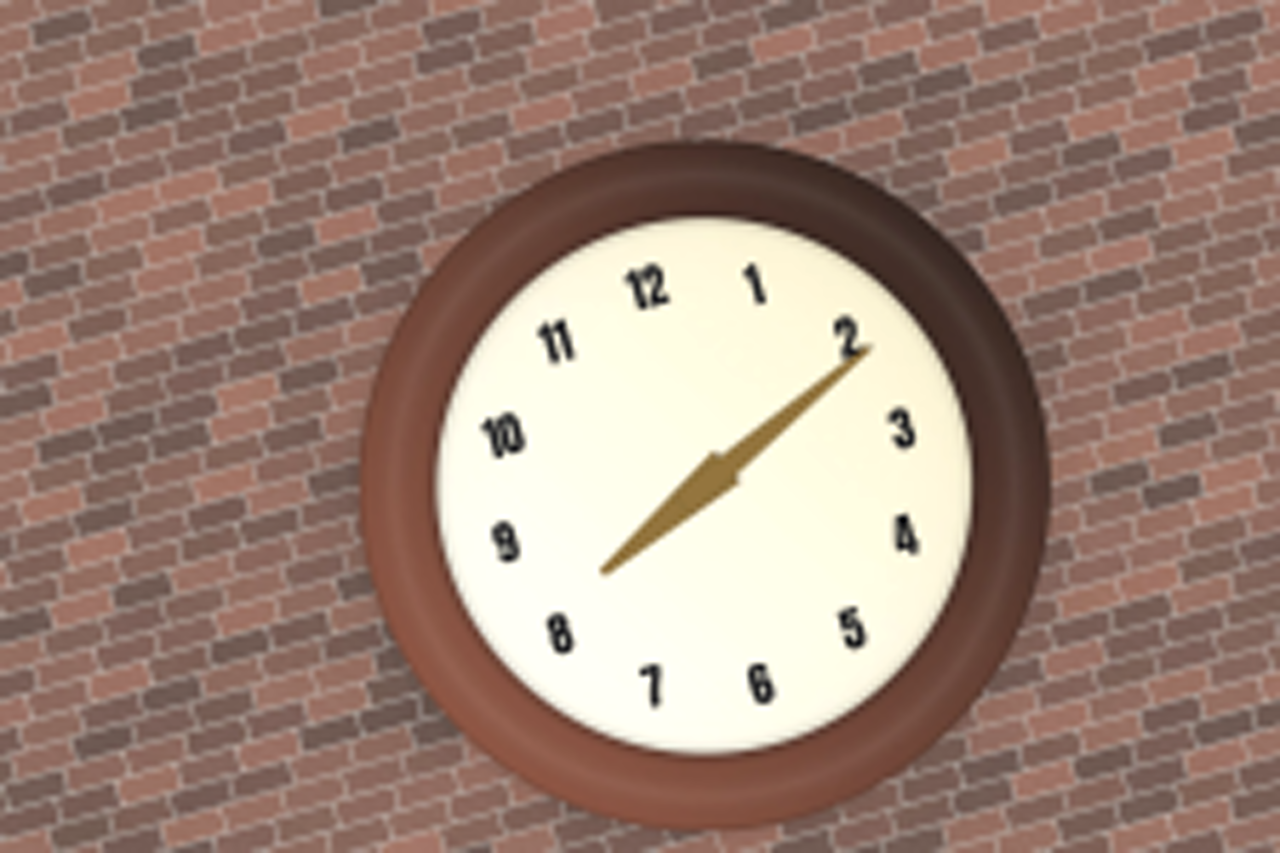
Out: {"hour": 8, "minute": 11}
